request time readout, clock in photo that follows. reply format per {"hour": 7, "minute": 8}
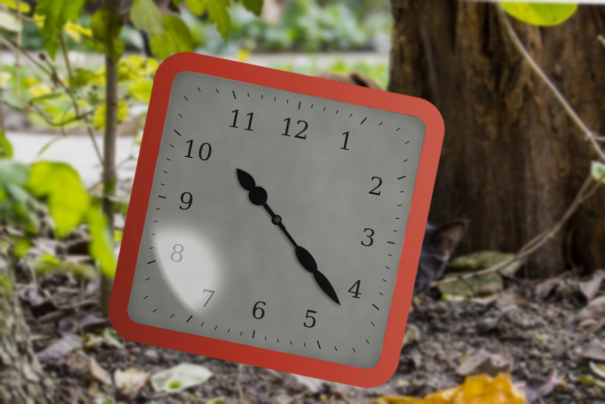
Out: {"hour": 10, "minute": 22}
